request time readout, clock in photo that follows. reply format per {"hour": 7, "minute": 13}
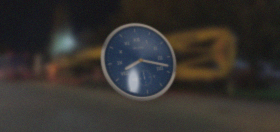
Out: {"hour": 8, "minute": 18}
